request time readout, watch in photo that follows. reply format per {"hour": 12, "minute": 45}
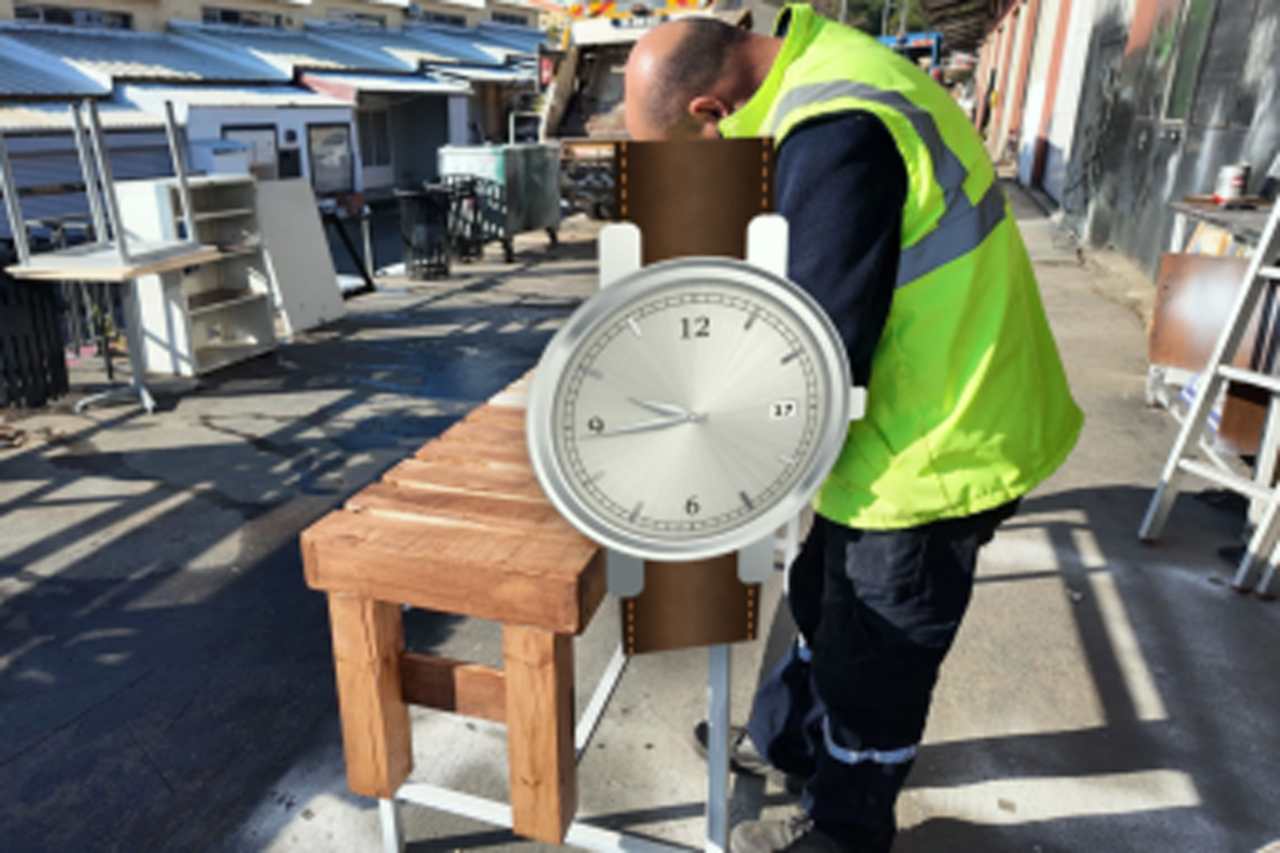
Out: {"hour": 9, "minute": 44}
